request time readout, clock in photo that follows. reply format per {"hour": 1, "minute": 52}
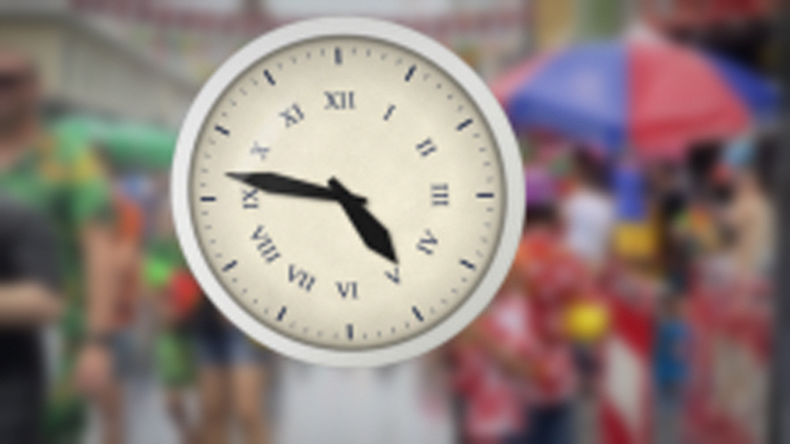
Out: {"hour": 4, "minute": 47}
